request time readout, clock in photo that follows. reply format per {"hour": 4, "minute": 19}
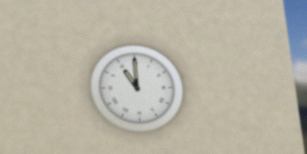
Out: {"hour": 11, "minute": 0}
